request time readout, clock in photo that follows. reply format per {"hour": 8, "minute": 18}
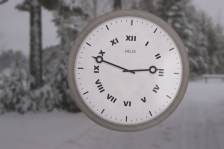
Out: {"hour": 2, "minute": 48}
